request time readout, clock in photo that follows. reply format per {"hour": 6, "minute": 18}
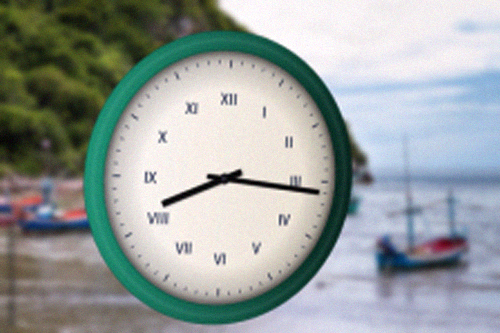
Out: {"hour": 8, "minute": 16}
